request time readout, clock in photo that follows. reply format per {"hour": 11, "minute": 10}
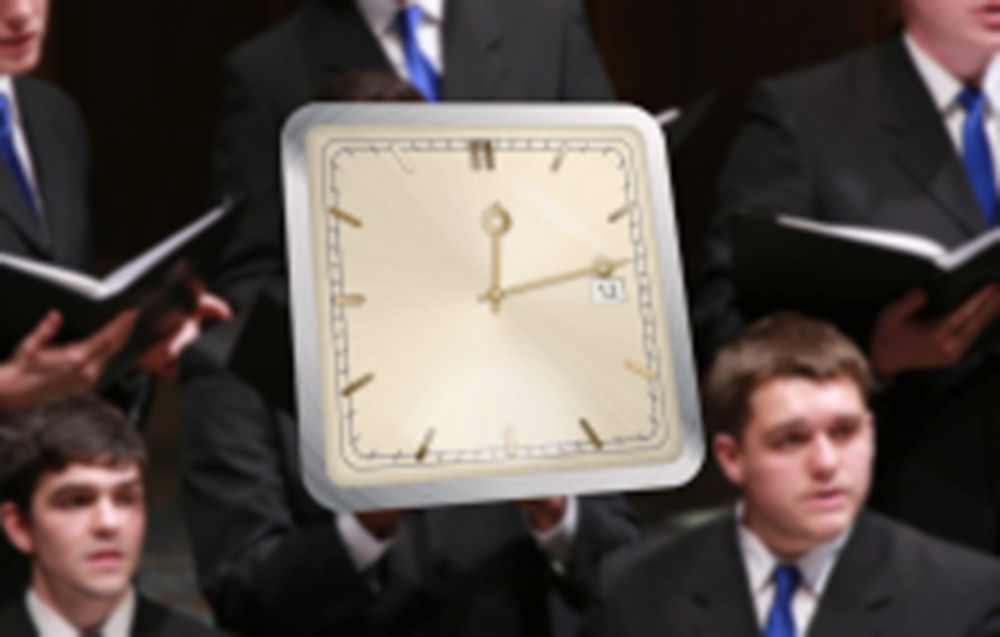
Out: {"hour": 12, "minute": 13}
